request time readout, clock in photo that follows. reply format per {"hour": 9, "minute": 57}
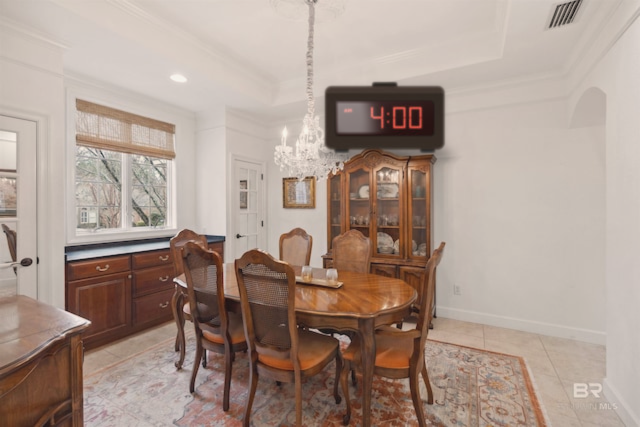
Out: {"hour": 4, "minute": 0}
